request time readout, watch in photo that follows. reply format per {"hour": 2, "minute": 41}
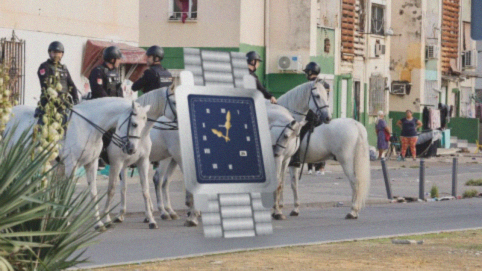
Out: {"hour": 10, "minute": 2}
